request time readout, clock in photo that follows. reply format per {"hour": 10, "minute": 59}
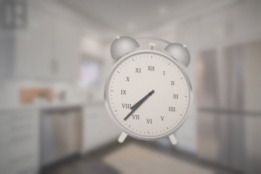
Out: {"hour": 7, "minute": 37}
